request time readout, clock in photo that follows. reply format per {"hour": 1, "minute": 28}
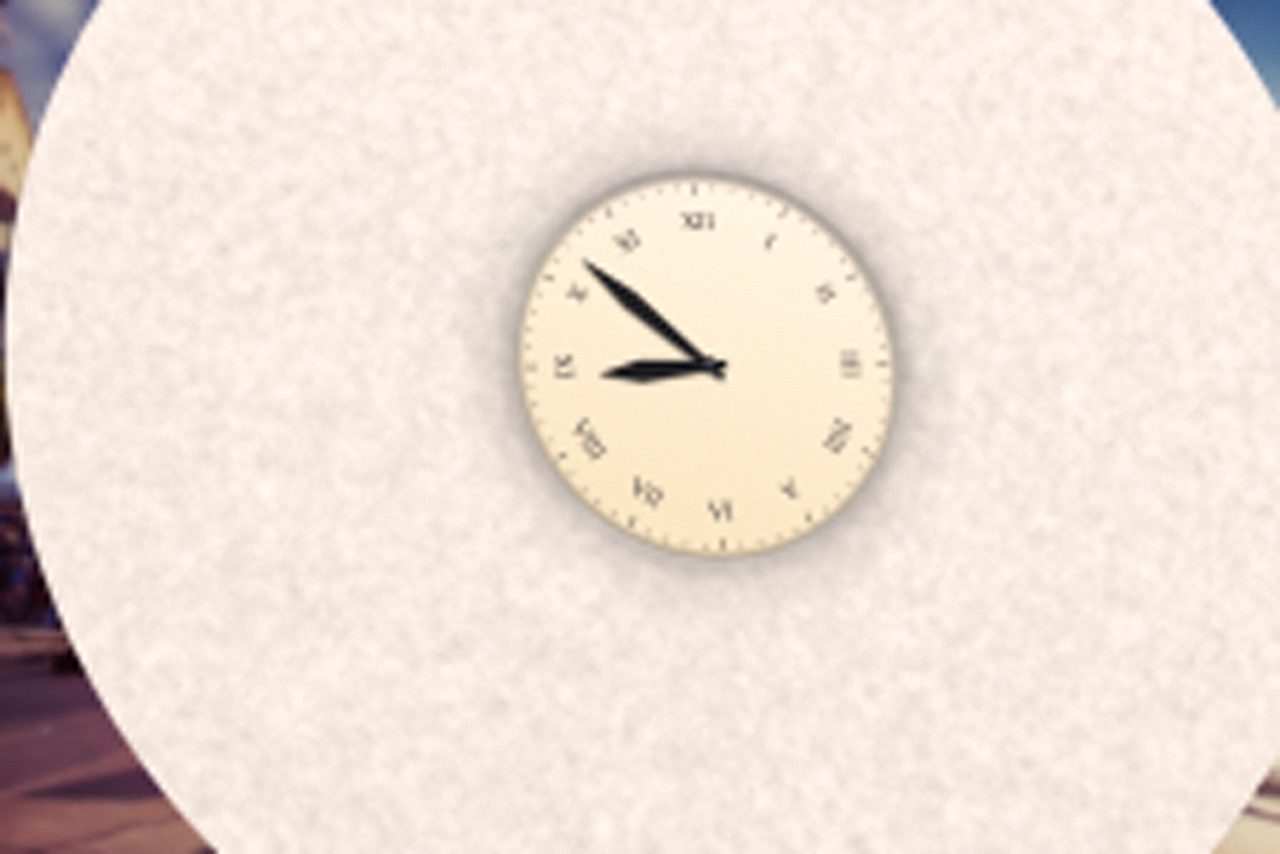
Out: {"hour": 8, "minute": 52}
